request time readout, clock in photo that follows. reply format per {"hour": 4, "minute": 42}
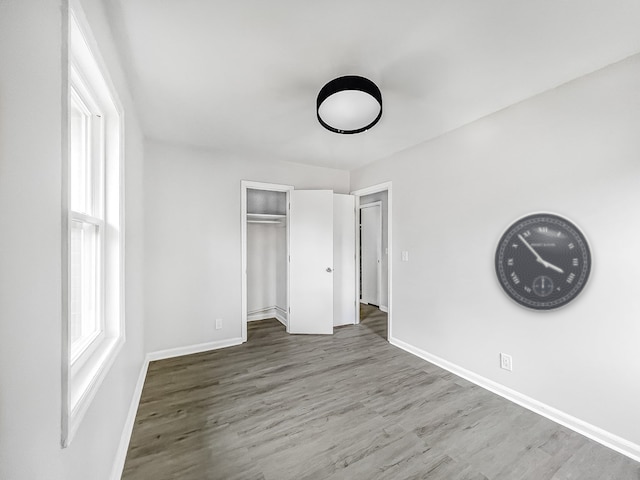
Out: {"hour": 3, "minute": 53}
